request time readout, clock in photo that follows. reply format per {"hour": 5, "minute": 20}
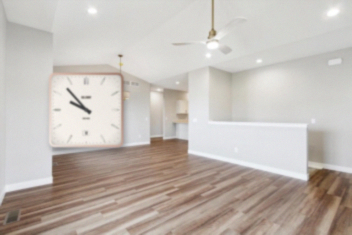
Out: {"hour": 9, "minute": 53}
